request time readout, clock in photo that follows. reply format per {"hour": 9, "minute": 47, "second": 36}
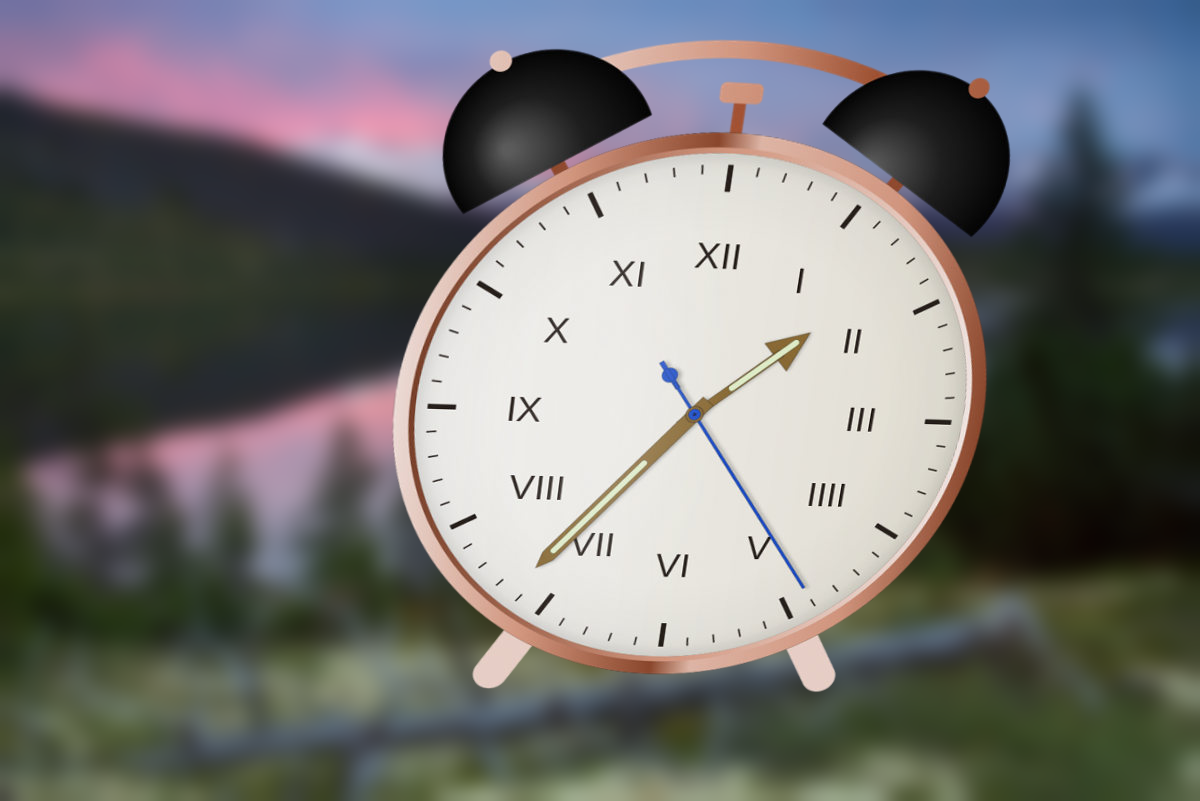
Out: {"hour": 1, "minute": 36, "second": 24}
